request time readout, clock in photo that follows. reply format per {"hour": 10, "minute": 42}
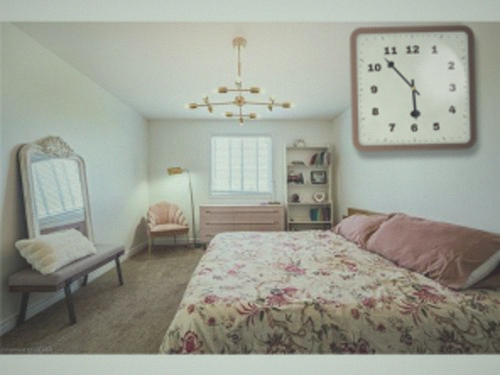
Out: {"hour": 5, "minute": 53}
